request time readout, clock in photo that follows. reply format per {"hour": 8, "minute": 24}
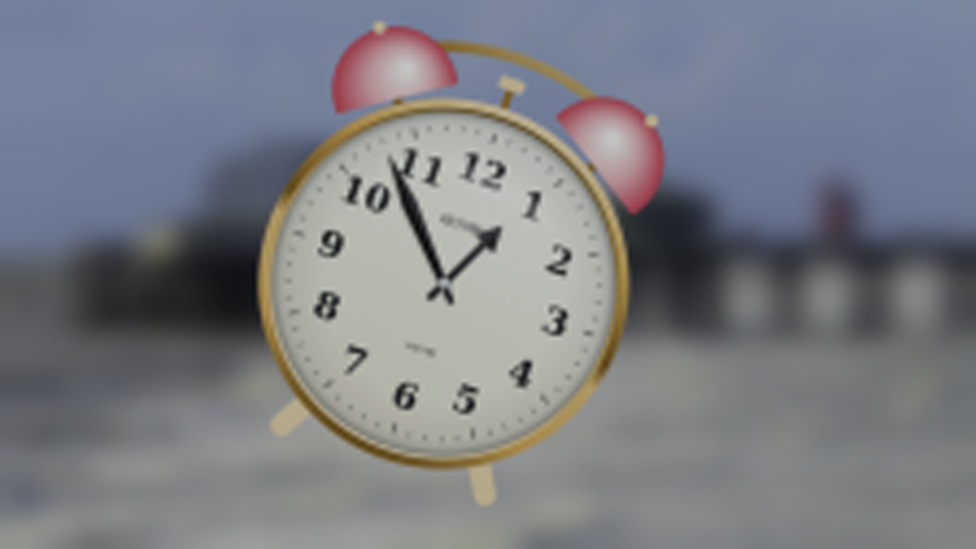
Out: {"hour": 12, "minute": 53}
